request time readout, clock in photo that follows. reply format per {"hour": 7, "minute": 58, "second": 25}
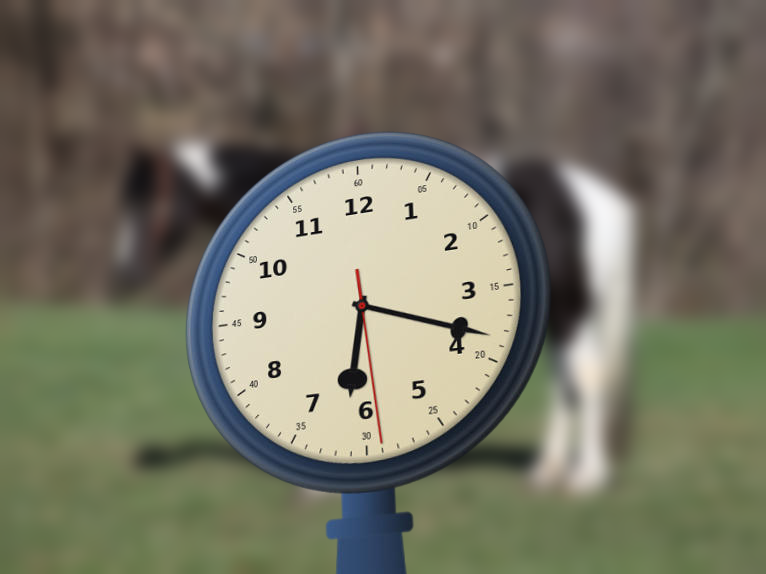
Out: {"hour": 6, "minute": 18, "second": 29}
